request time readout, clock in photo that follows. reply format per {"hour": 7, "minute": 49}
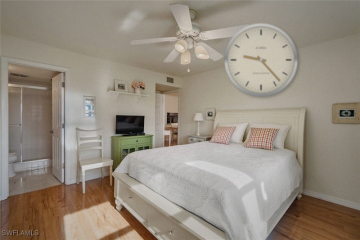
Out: {"hour": 9, "minute": 23}
